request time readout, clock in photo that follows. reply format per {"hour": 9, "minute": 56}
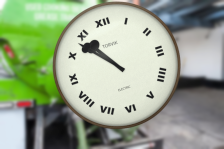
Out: {"hour": 10, "minute": 53}
